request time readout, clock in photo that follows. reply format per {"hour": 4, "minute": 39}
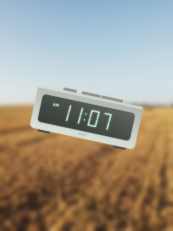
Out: {"hour": 11, "minute": 7}
